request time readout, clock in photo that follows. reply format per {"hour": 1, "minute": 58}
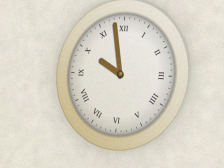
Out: {"hour": 9, "minute": 58}
